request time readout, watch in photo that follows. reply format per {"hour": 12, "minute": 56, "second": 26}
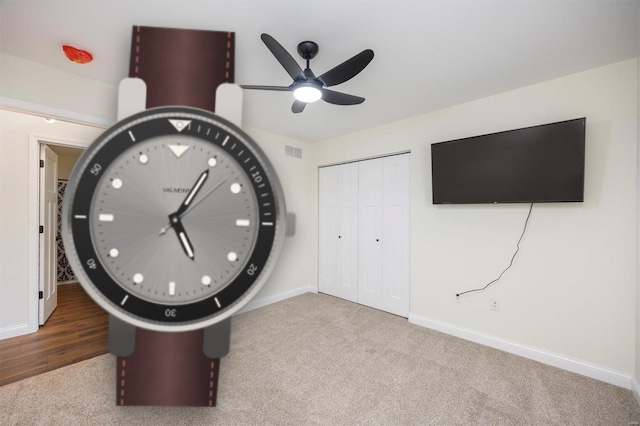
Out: {"hour": 5, "minute": 5, "second": 8}
